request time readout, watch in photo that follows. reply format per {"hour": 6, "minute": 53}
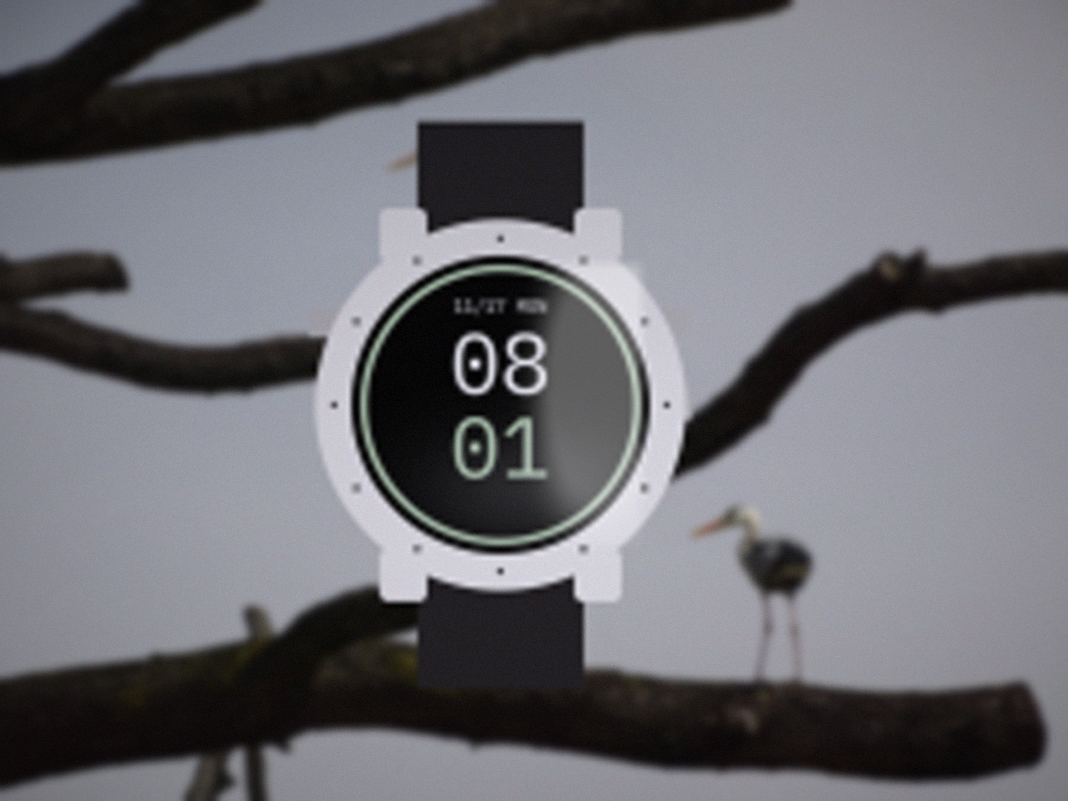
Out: {"hour": 8, "minute": 1}
